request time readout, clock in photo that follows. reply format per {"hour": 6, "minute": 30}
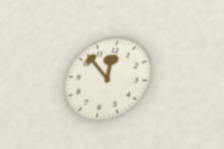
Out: {"hour": 11, "minute": 52}
